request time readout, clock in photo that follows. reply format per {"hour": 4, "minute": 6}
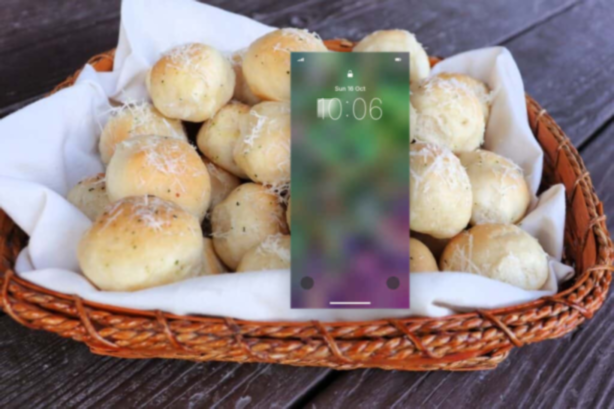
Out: {"hour": 10, "minute": 6}
